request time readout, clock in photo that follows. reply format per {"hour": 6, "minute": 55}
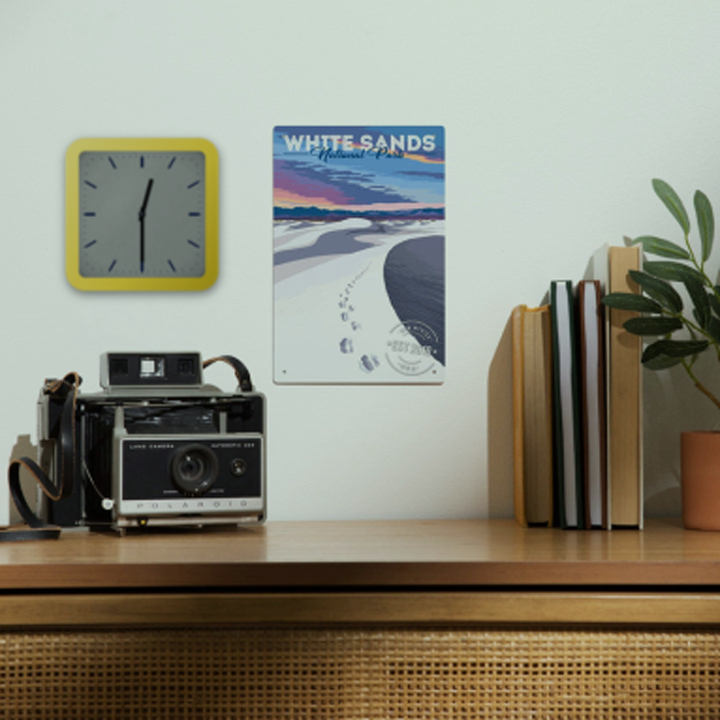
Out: {"hour": 12, "minute": 30}
